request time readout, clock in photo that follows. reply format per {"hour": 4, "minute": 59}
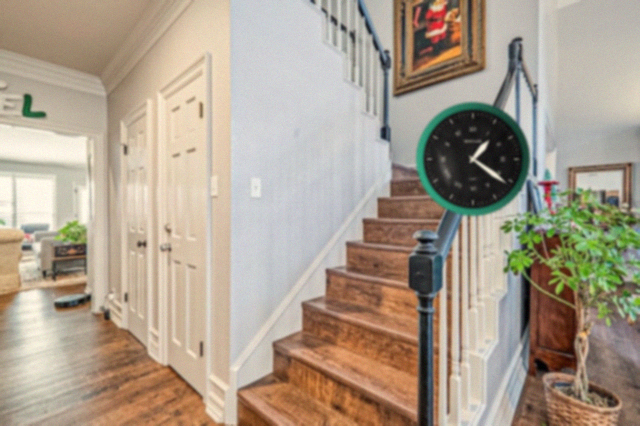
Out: {"hour": 1, "minute": 21}
